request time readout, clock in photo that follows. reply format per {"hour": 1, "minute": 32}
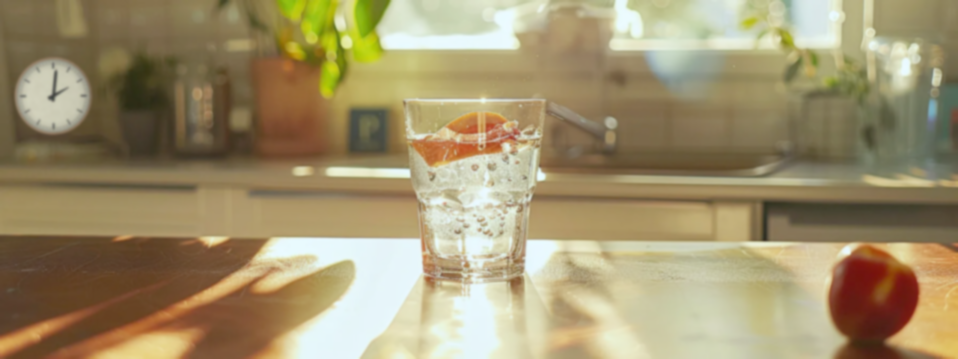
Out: {"hour": 2, "minute": 1}
